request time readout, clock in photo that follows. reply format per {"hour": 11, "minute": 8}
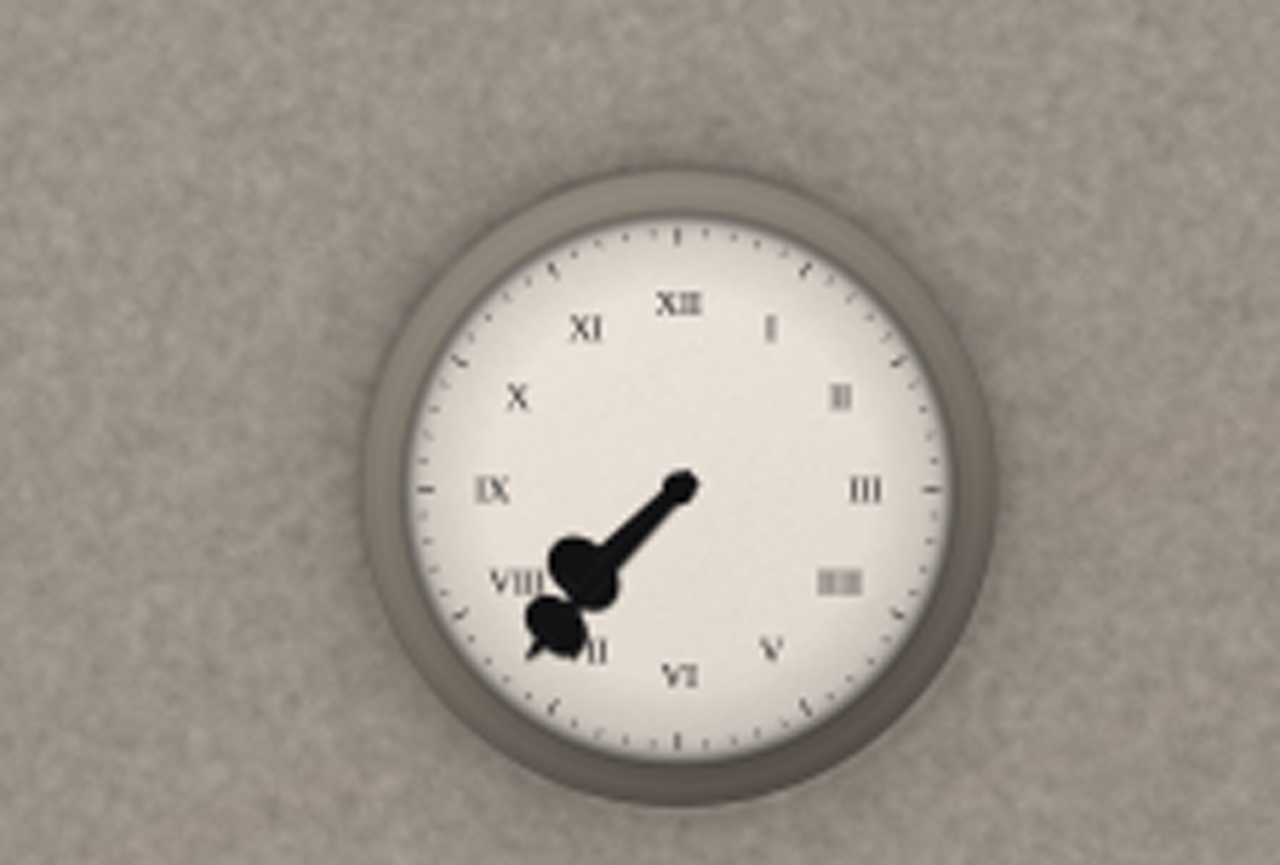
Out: {"hour": 7, "minute": 37}
